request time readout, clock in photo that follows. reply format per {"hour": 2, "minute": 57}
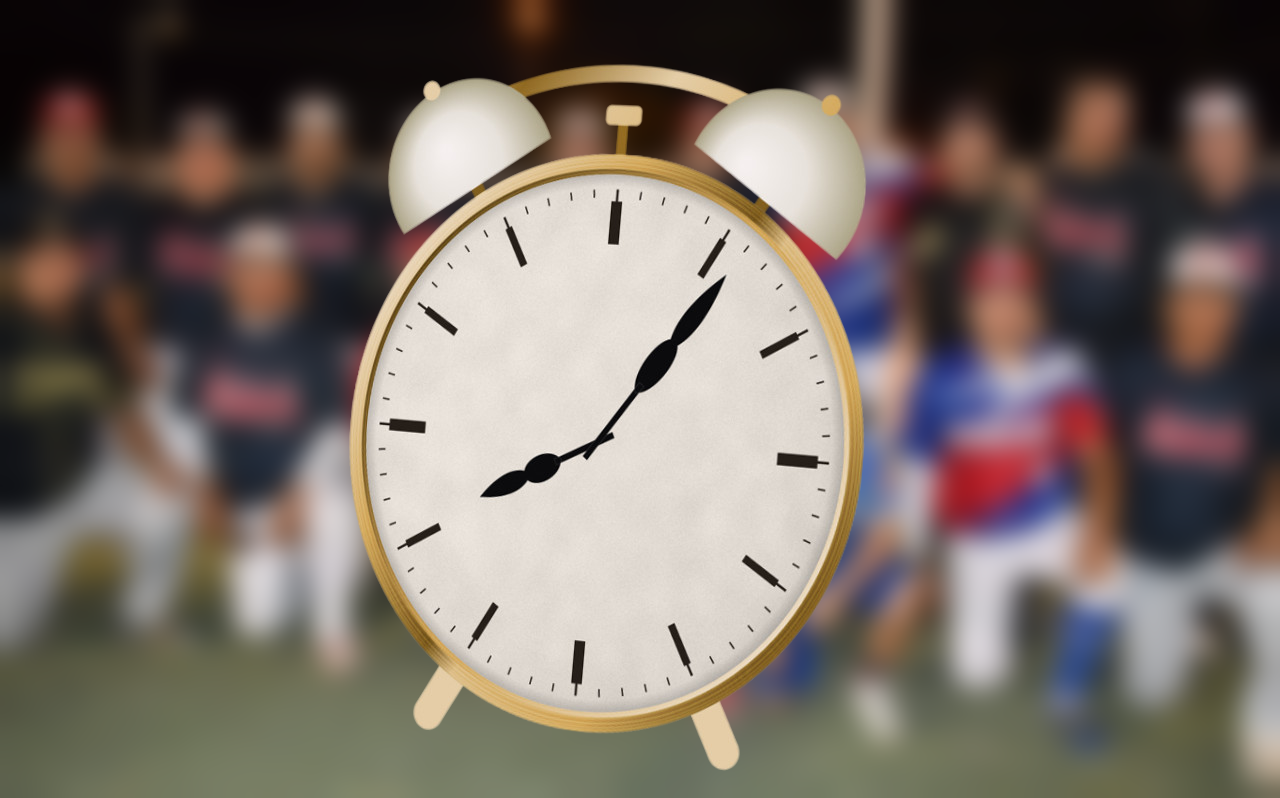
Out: {"hour": 8, "minute": 6}
